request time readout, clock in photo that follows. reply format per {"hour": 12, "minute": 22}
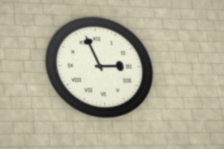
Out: {"hour": 2, "minute": 57}
